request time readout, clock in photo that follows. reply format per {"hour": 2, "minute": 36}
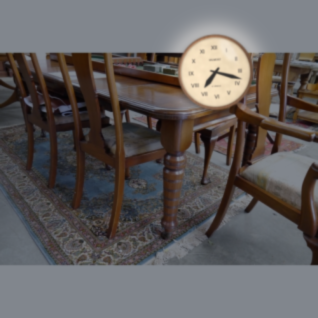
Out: {"hour": 7, "minute": 18}
